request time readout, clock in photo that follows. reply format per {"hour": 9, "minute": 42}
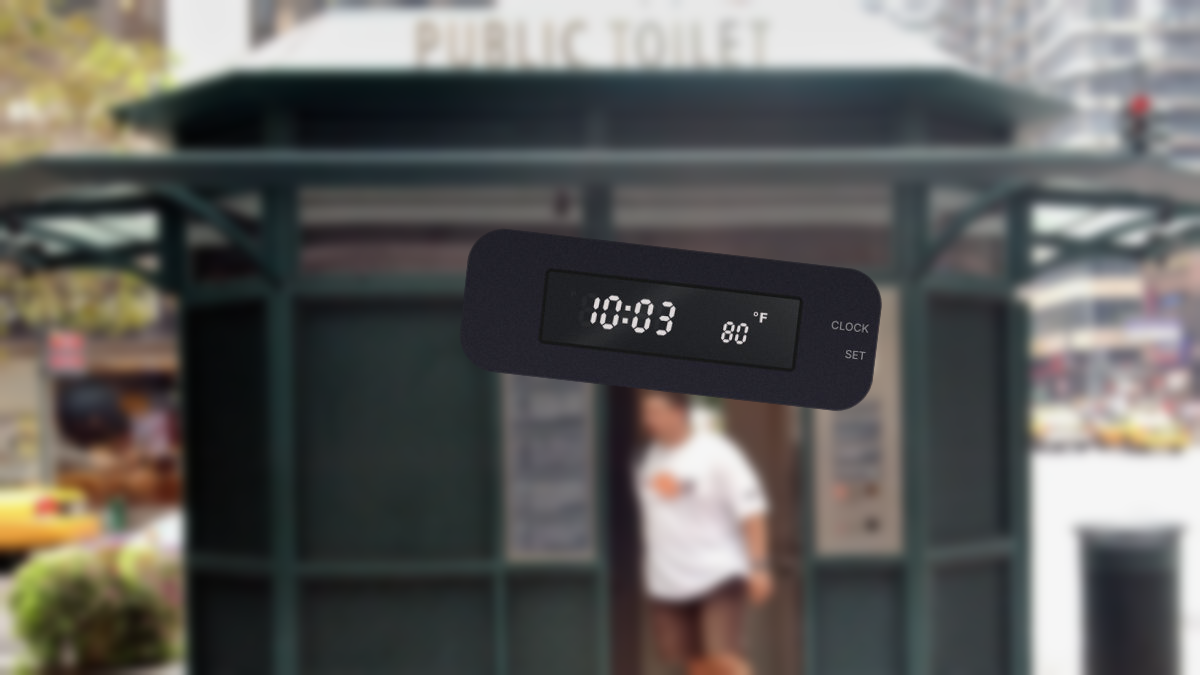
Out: {"hour": 10, "minute": 3}
